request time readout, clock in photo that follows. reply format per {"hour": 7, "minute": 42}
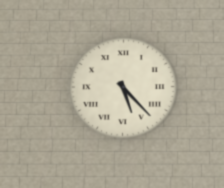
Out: {"hour": 5, "minute": 23}
